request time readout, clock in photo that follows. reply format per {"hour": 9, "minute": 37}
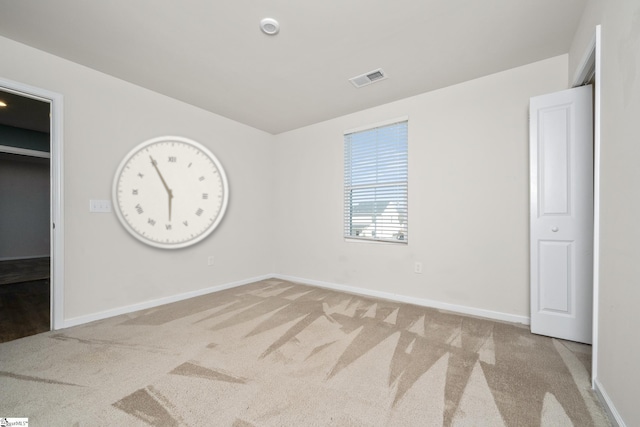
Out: {"hour": 5, "minute": 55}
